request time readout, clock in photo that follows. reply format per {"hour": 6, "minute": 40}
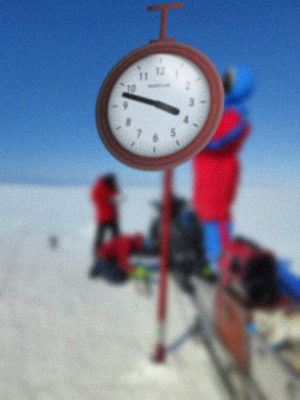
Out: {"hour": 3, "minute": 48}
